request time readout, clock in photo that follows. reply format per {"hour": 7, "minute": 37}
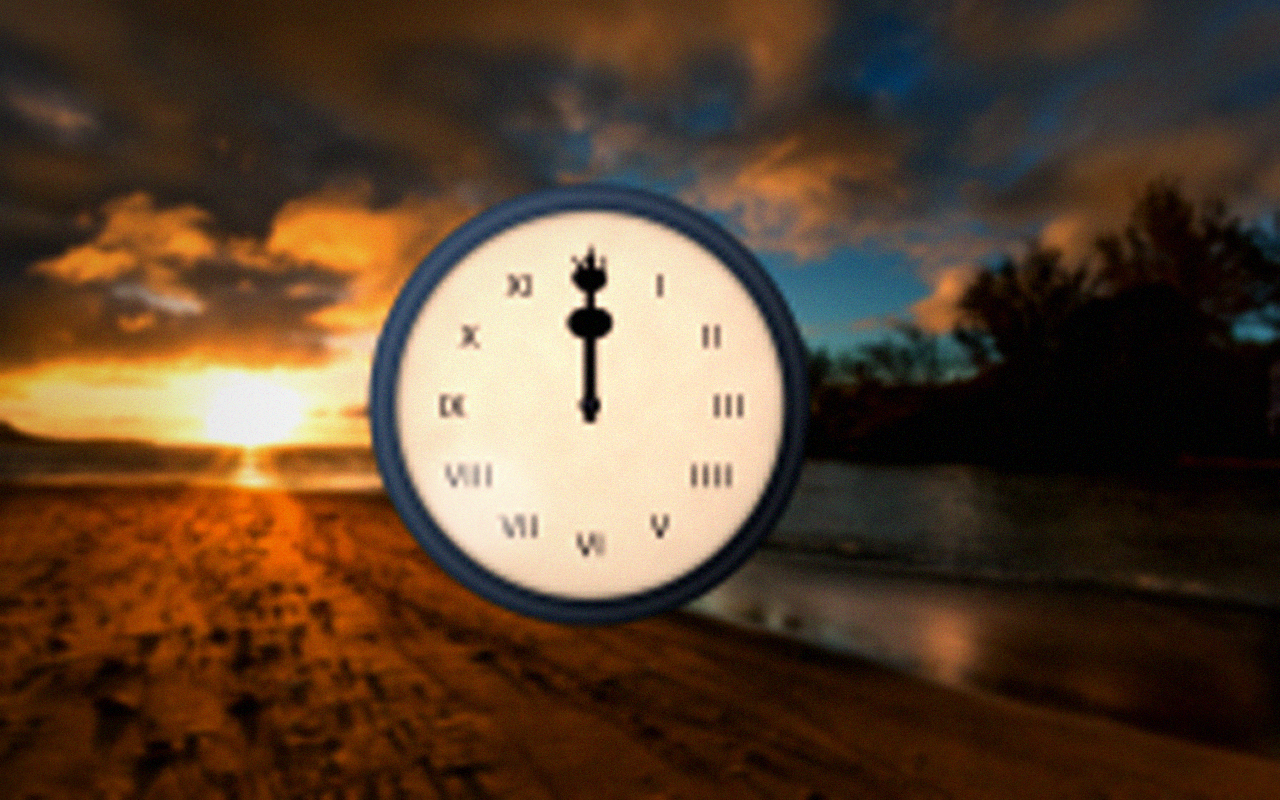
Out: {"hour": 12, "minute": 0}
